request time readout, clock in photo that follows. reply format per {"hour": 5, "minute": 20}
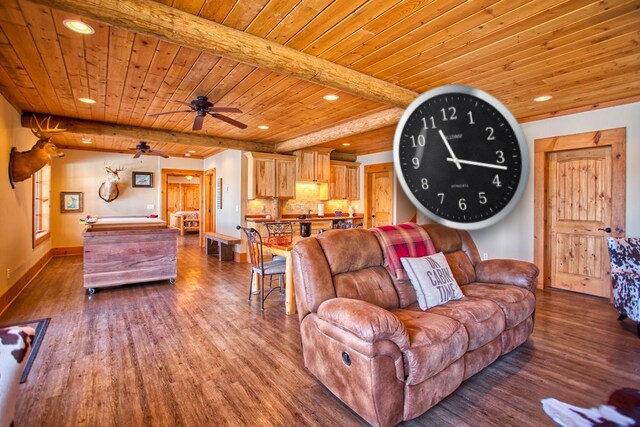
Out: {"hour": 11, "minute": 17}
